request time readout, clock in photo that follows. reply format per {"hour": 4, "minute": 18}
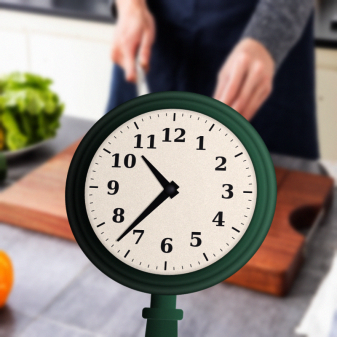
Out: {"hour": 10, "minute": 37}
